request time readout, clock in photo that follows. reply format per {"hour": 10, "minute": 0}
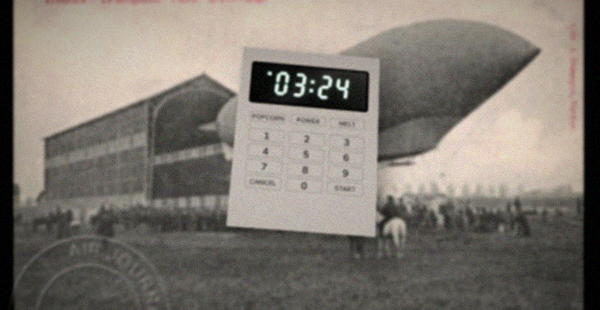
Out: {"hour": 3, "minute": 24}
